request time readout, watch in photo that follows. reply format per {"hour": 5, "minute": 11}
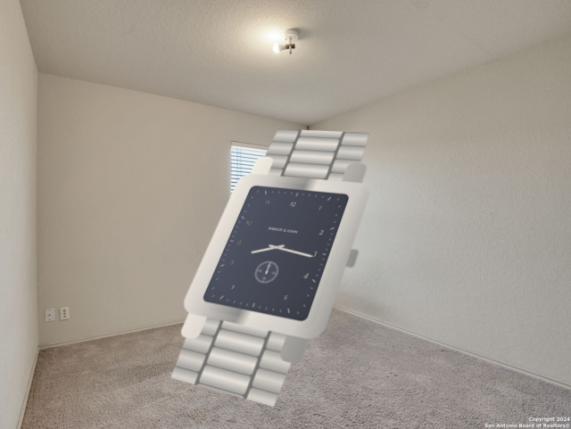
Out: {"hour": 8, "minute": 16}
